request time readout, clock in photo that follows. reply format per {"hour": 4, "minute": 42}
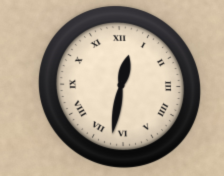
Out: {"hour": 12, "minute": 32}
